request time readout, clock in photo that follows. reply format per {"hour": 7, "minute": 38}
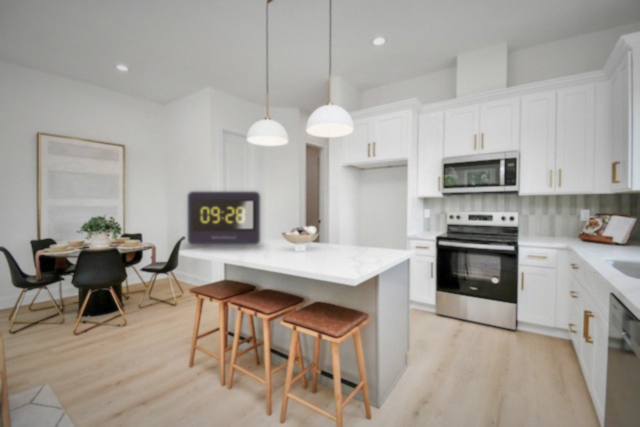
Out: {"hour": 9, "minute": 28}
